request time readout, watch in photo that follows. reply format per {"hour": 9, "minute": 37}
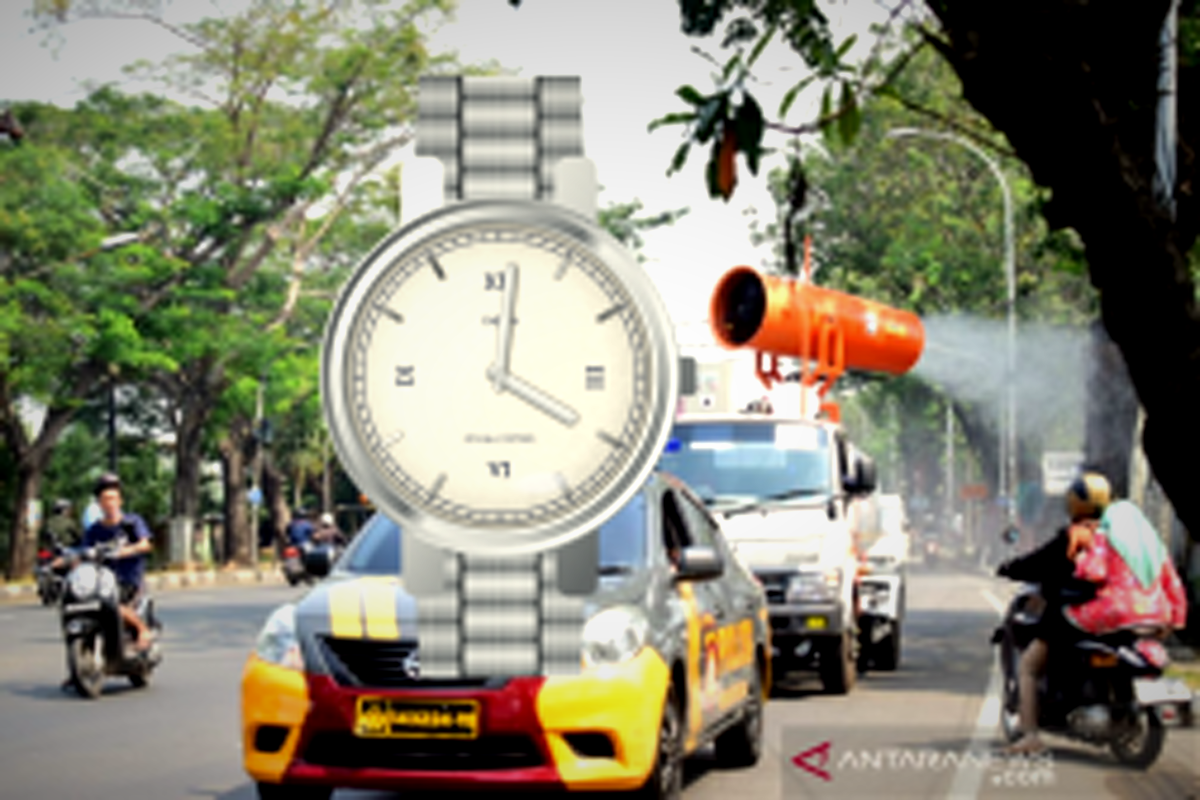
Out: {"hour": 4, "minute": 1}
